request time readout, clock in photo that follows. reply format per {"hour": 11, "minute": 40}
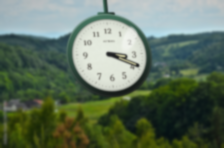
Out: {"hour": 3, "minute": 19}
